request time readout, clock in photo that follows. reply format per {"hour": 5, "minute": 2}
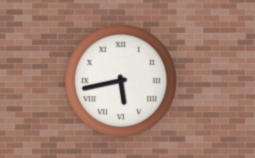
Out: {"hour": 5, "minute": 43}
